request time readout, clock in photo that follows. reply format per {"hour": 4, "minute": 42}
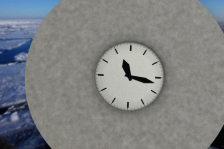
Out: {"hour": 11, "minute": 17}
